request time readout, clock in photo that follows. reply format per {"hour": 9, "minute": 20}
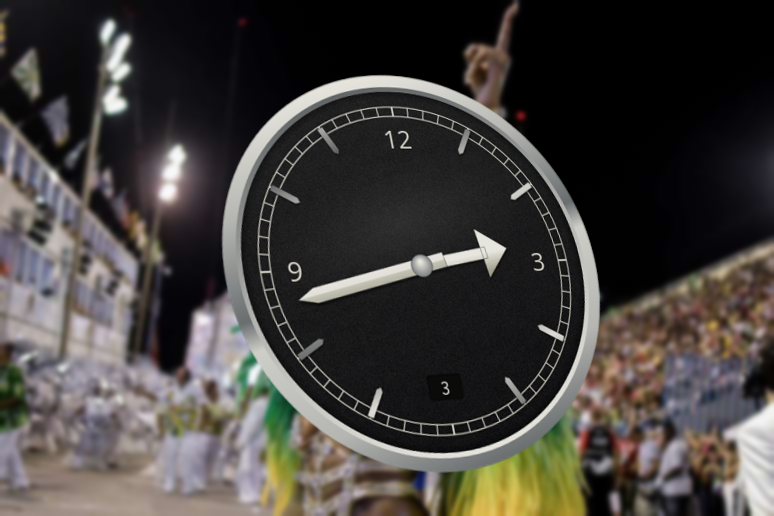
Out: {"hour": 2, "minute": 43}
